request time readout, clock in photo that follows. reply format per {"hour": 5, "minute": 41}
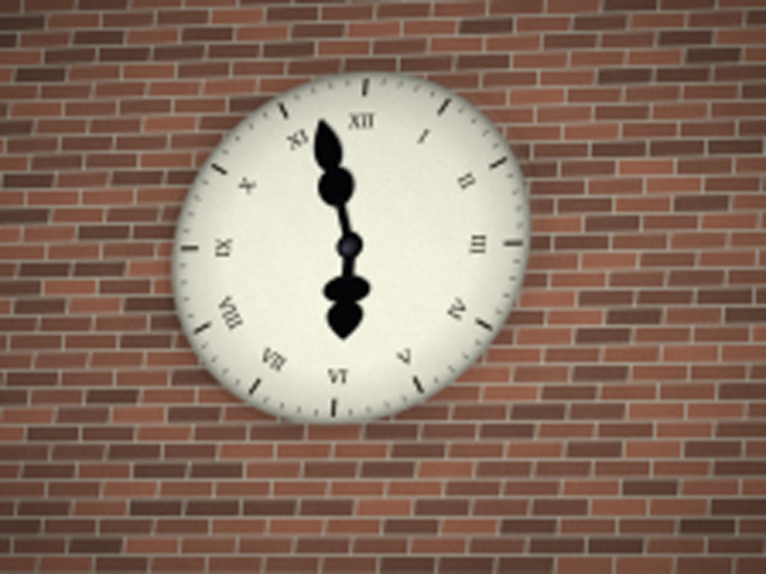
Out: {"hour": 5, "minute": 57}
